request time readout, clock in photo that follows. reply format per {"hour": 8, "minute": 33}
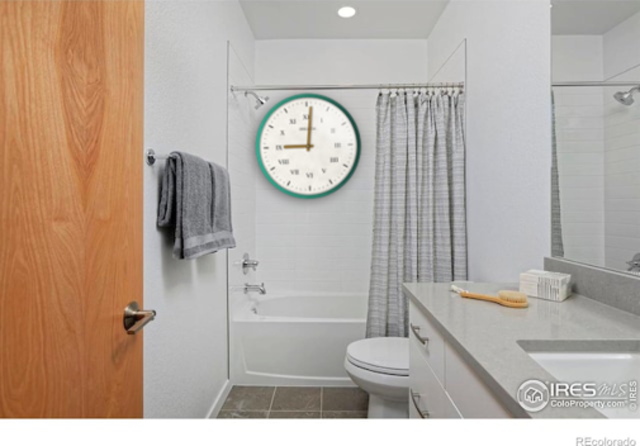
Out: {"hour": 9, "minute": 1}
